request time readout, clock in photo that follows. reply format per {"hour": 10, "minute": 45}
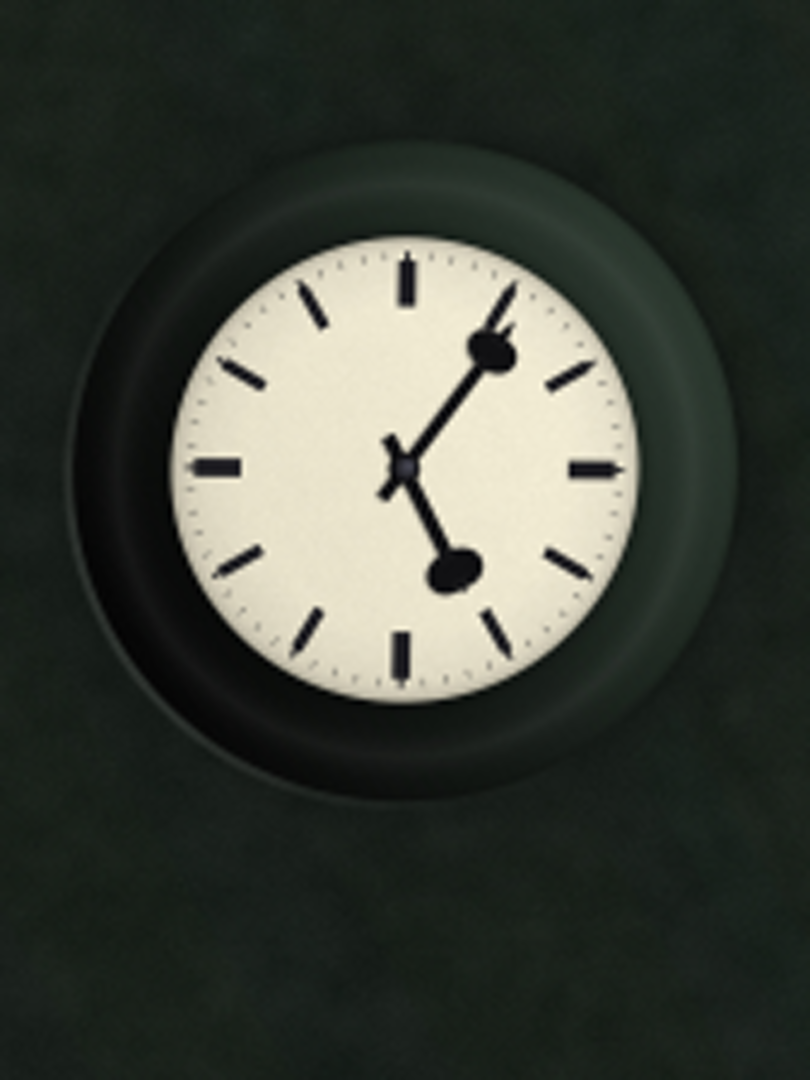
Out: {"hour": 5, "minute": 6}
